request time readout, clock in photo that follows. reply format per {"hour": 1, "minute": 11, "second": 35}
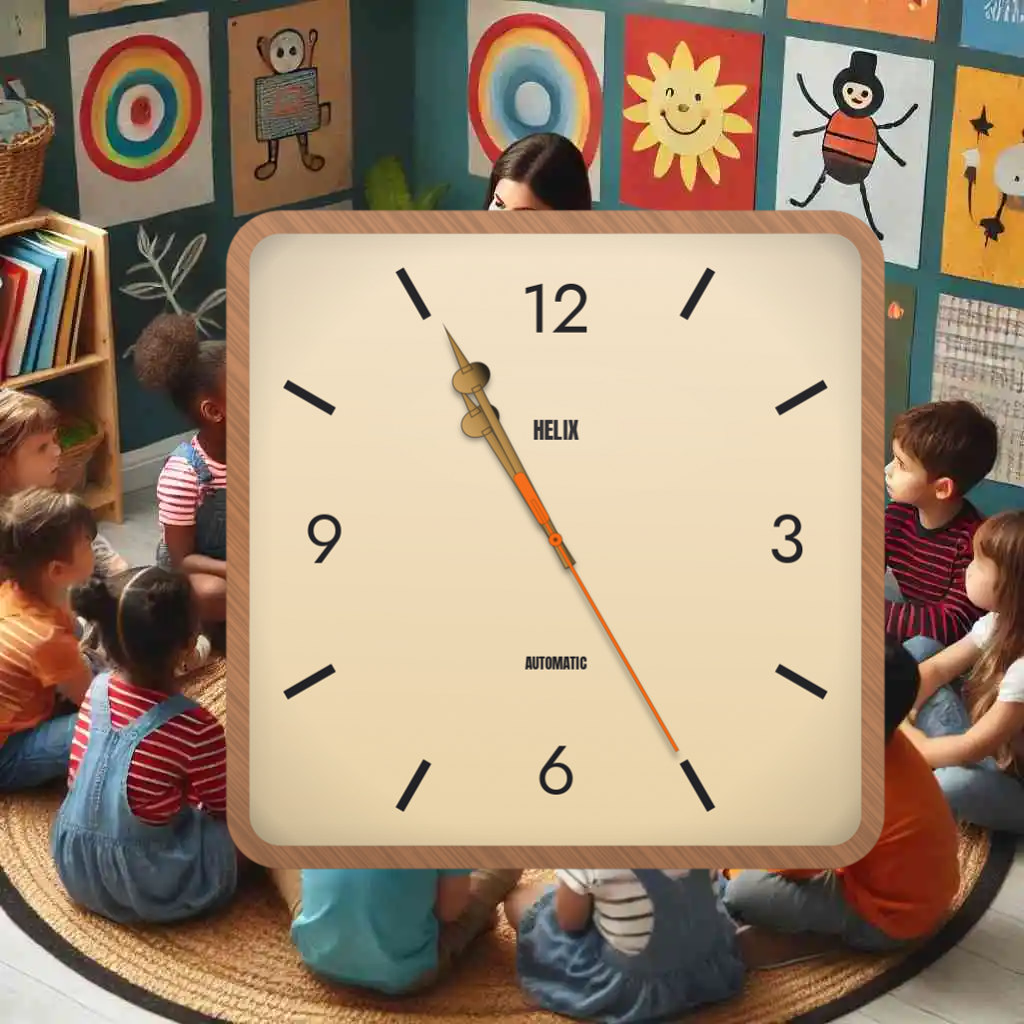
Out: {"hour": 10, "minute": 55, "second": 25}
